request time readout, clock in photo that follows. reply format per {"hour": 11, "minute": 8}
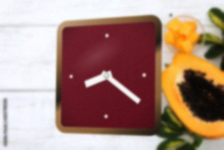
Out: {"hour": 8, "minute": 21}
